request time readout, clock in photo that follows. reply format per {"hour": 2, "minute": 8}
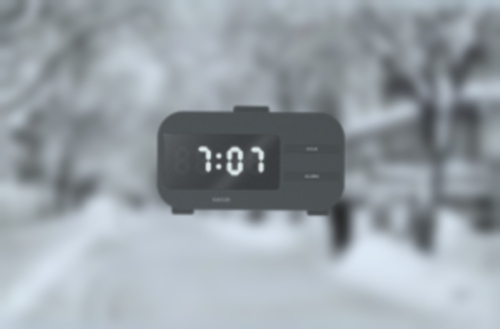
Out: {"hour": 7, "minute": 7}
